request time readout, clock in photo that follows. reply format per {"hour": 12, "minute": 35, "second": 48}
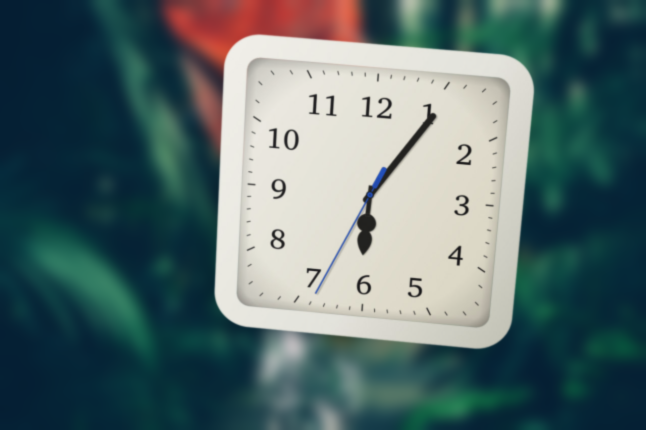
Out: {"hour": 6, "minute": 5, "second": 34}
